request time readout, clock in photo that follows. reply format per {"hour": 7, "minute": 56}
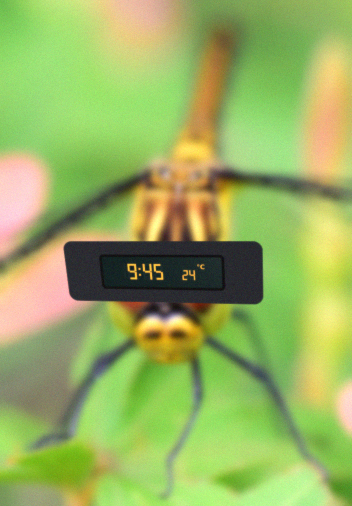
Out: {"hour": 9, "minute": 45}
